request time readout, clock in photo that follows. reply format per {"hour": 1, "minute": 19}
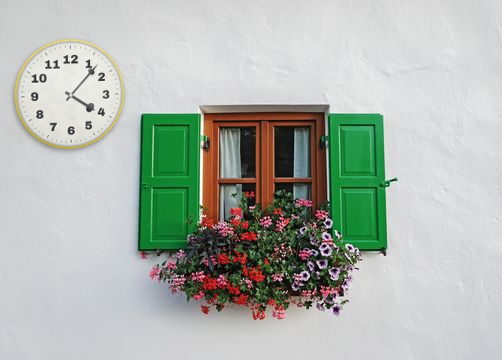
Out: {"hour": 4, "minute": 7}
